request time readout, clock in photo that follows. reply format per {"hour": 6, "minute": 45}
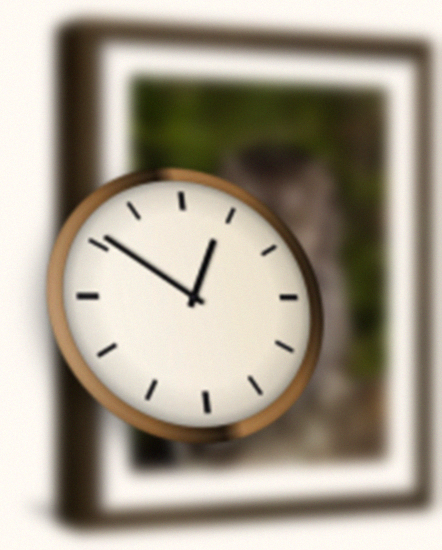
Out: {"hour": 12, "minute": 51}
